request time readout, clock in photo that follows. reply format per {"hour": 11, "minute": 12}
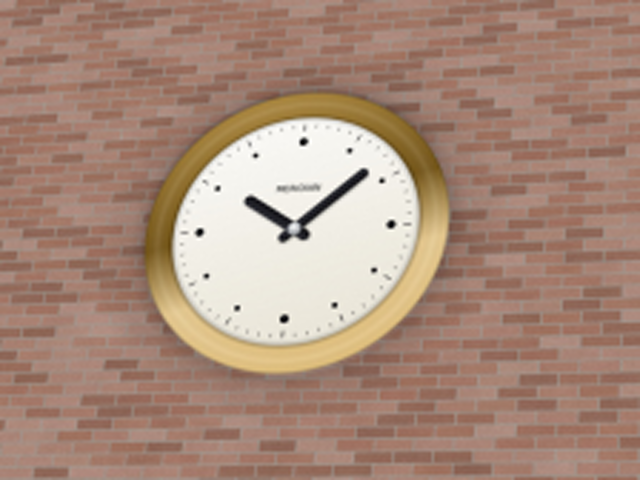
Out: {"hour": 10, "minute": 8}
